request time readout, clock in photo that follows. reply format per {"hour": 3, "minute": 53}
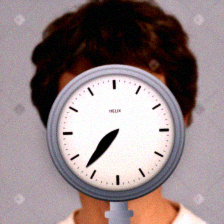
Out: {"hour": 7, "minute": 37}
